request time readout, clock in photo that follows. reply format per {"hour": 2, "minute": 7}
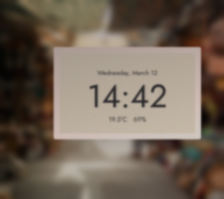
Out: {"hour": 14, "minute": 42}
